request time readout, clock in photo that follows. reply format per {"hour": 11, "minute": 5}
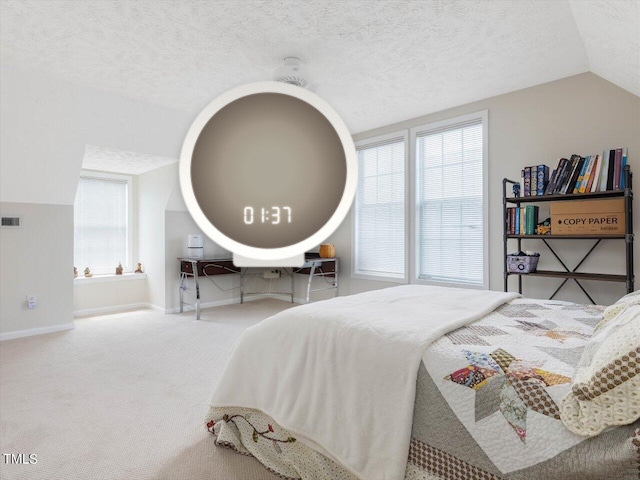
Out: {"hour": 1, "minute": 37}
